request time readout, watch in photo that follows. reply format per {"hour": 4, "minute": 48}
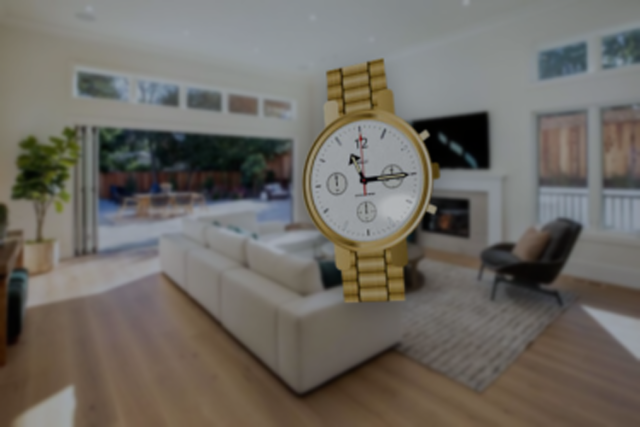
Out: {"hour": 11, "minute": 15}
